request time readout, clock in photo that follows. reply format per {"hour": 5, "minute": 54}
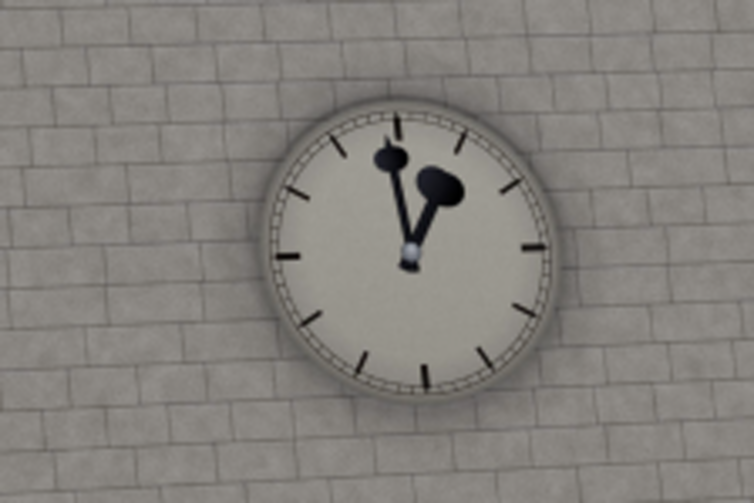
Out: {"hour": 12, "minute": 59}
